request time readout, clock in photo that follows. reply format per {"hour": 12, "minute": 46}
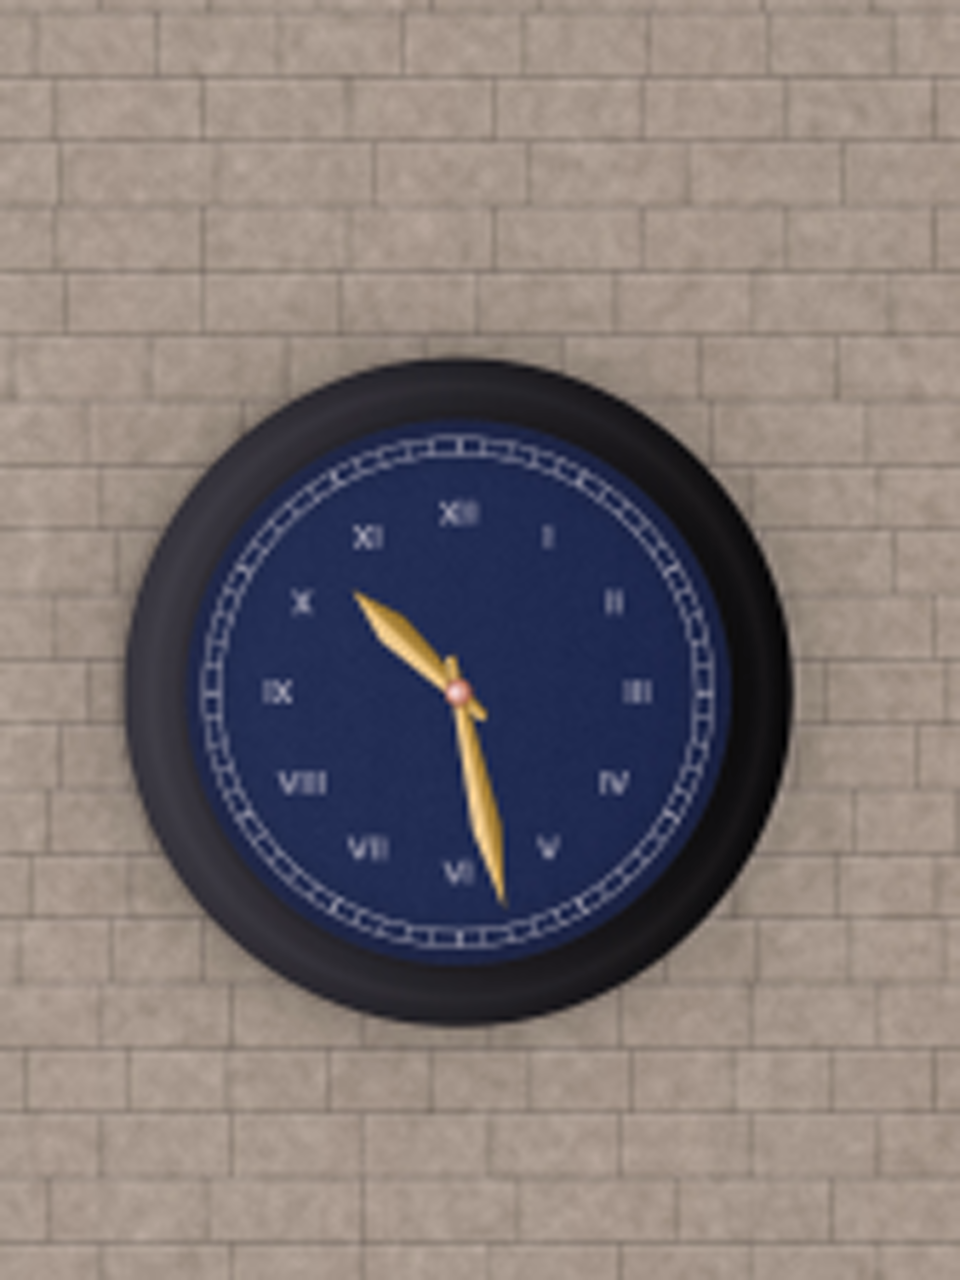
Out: {"hour": 10, "minute": 28}
